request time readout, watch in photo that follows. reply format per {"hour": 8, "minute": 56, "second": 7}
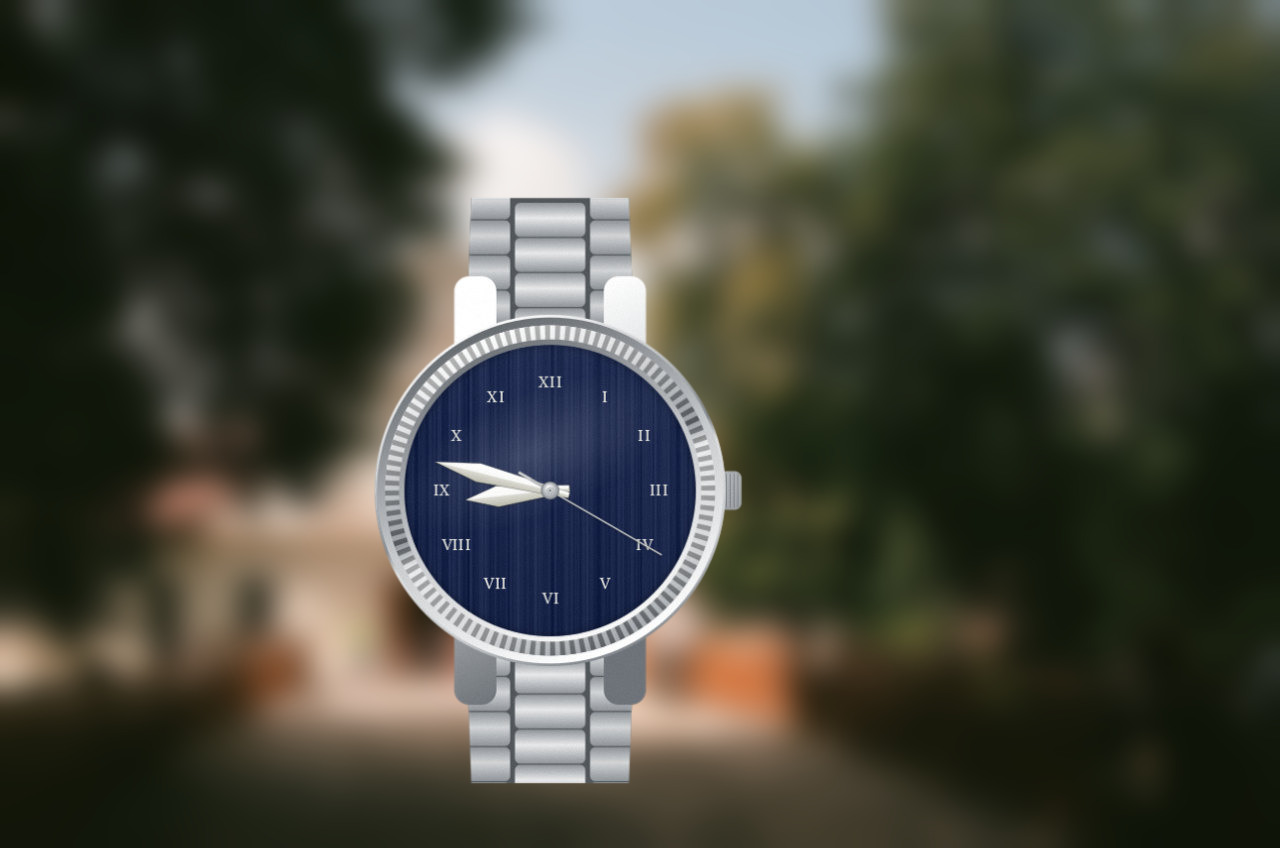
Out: {"hour": 8, "minute": 47, "second": 20}
